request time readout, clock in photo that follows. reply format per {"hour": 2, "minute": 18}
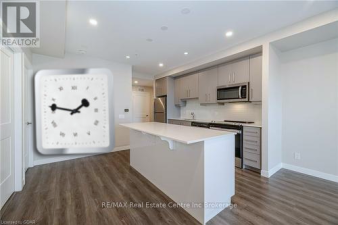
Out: {"hour": 1, "minute": 47}
